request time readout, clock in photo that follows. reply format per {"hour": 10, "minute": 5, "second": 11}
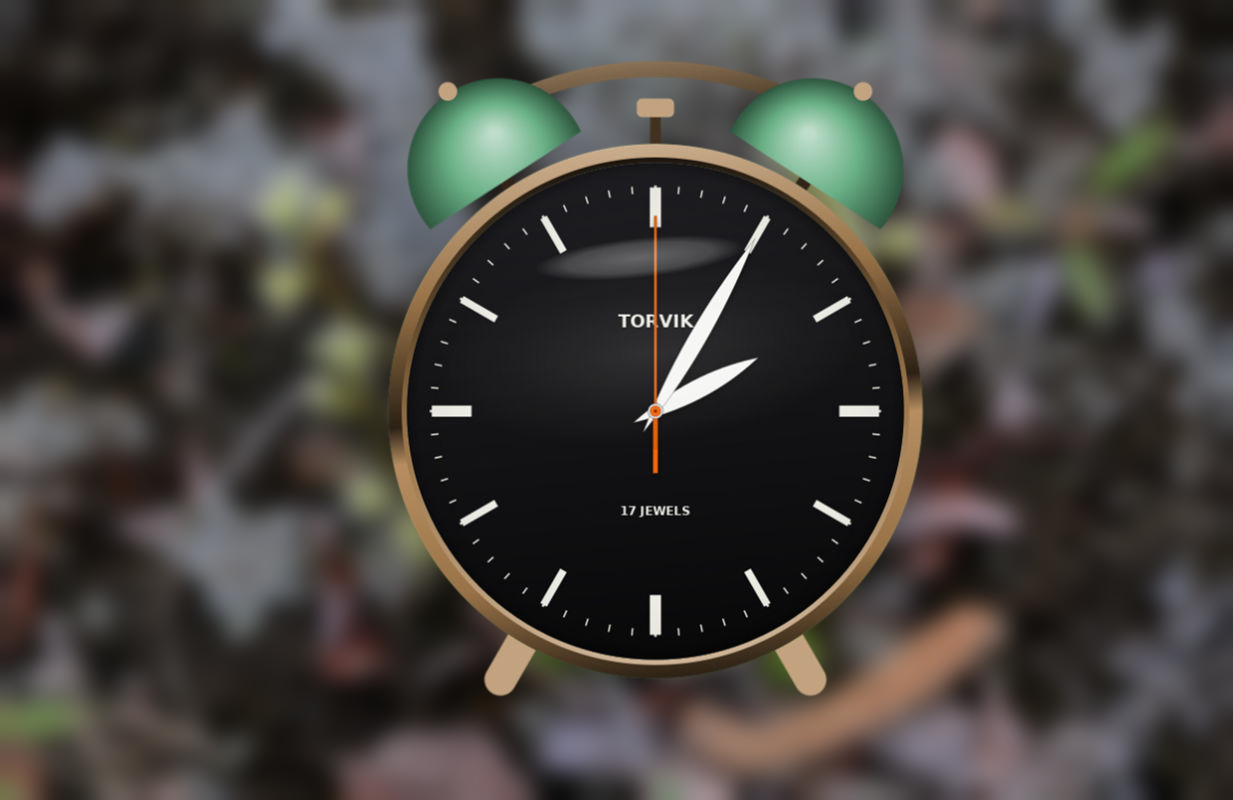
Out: {"hour": 2, "minute": 5, "second": 0}
